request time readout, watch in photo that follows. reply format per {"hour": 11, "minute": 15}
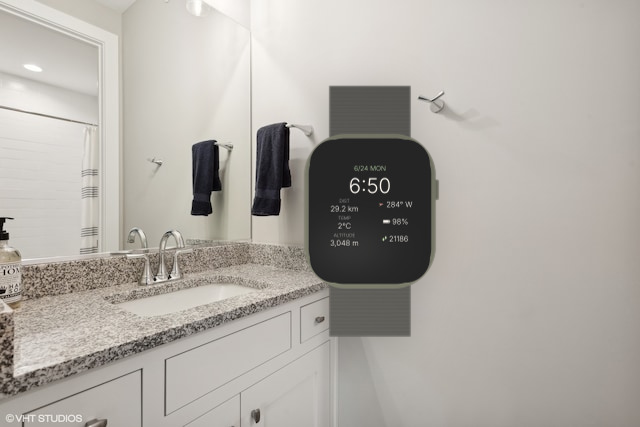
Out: {"hour": 6, "minute": 50}
